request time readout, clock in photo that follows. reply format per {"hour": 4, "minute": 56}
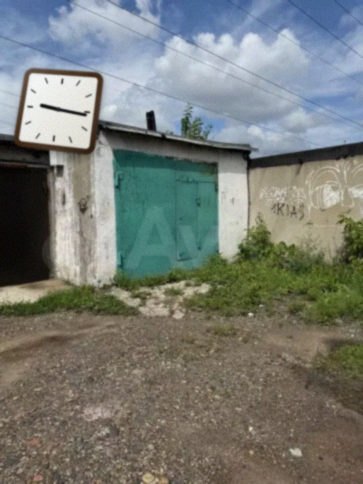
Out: {"hour": 9, "minute": 16}
